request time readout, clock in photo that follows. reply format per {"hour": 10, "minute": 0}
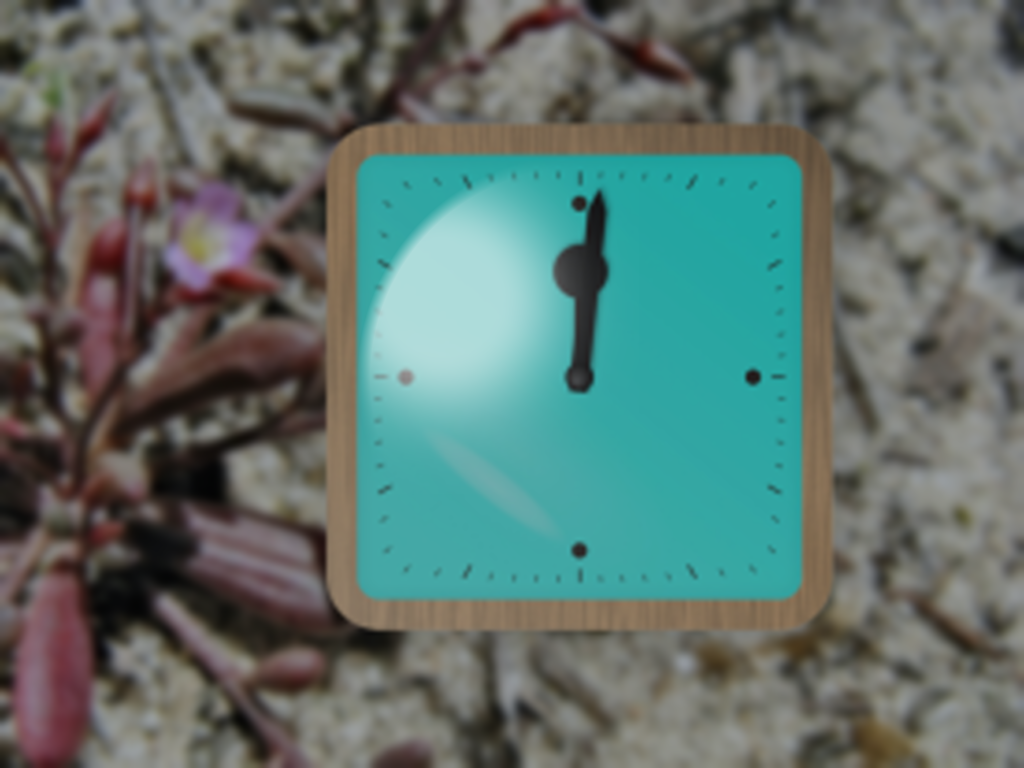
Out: {"hour": 12, "minute": 1}
